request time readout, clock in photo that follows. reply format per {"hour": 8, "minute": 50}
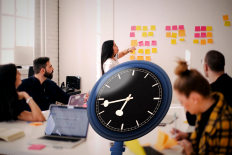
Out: {"hour": 6, "minute": 43}
